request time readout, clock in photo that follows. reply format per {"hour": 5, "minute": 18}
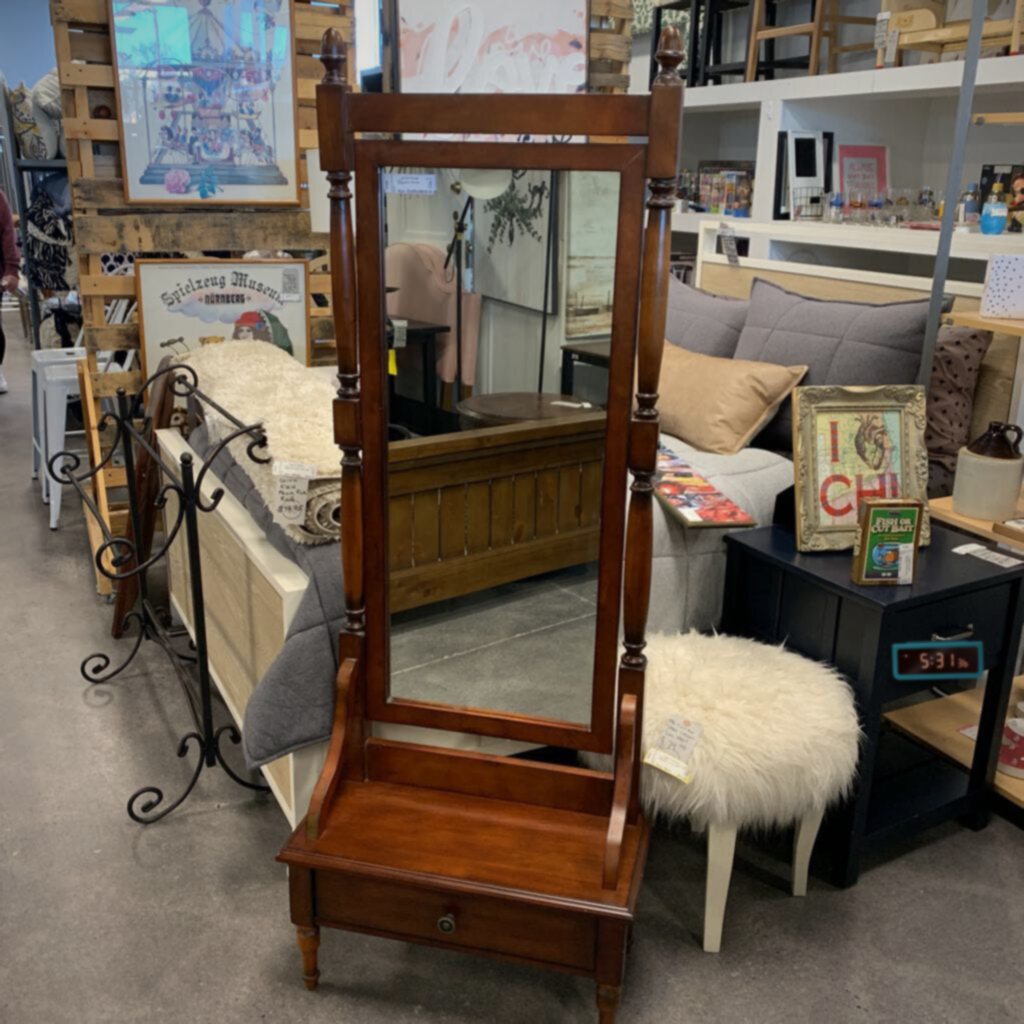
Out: {"hour": 5, "minute": 31}
